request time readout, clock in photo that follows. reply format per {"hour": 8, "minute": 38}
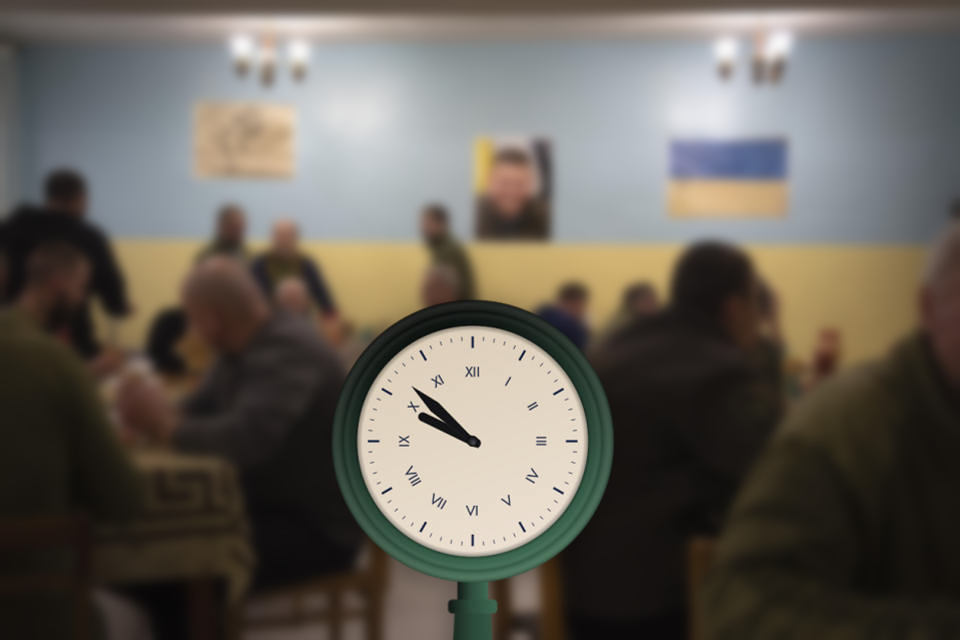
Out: {"hour": 9, "minute": 52}
